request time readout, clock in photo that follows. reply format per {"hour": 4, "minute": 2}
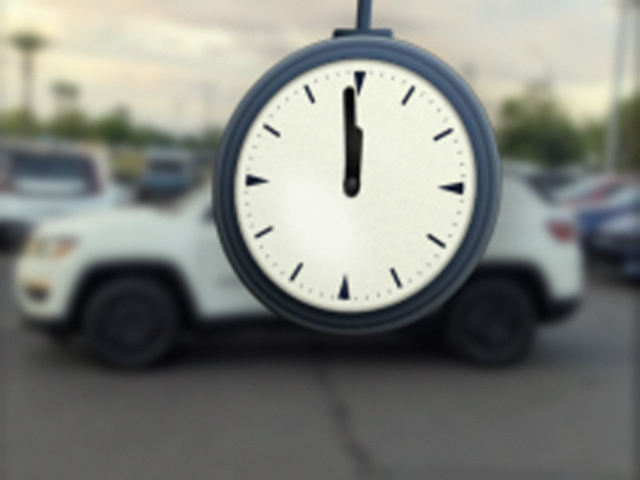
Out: {"hour": 11, "minute": 59}
